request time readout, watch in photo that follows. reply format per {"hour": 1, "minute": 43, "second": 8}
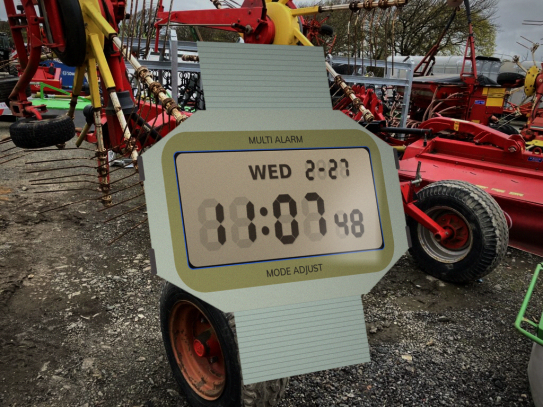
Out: {"hour": 11, "minute": 7, "second": 48}
